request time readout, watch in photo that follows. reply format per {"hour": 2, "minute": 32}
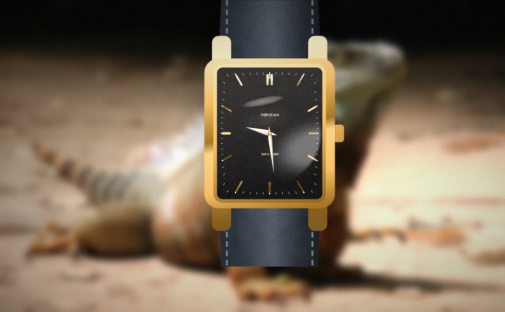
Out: {"hour": 9, "minute": 29}
